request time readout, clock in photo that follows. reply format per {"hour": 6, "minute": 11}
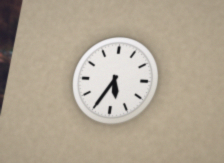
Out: {"hour": 5, "minute": 35}
